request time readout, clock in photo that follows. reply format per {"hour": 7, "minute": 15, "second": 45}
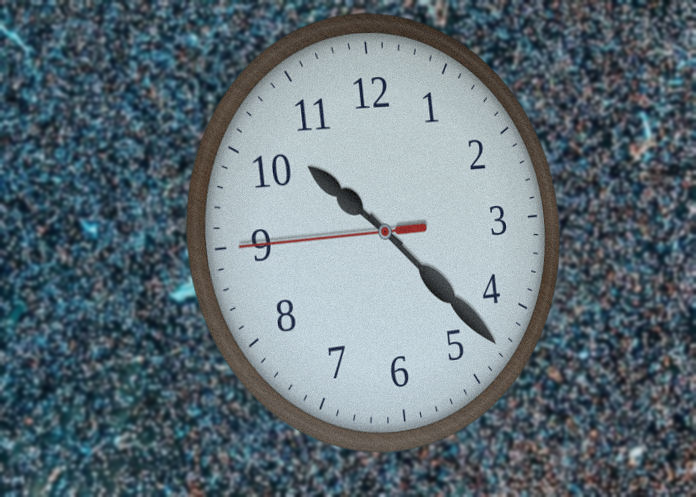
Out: {"hour": 10, "minute": 22, "second": 45}
